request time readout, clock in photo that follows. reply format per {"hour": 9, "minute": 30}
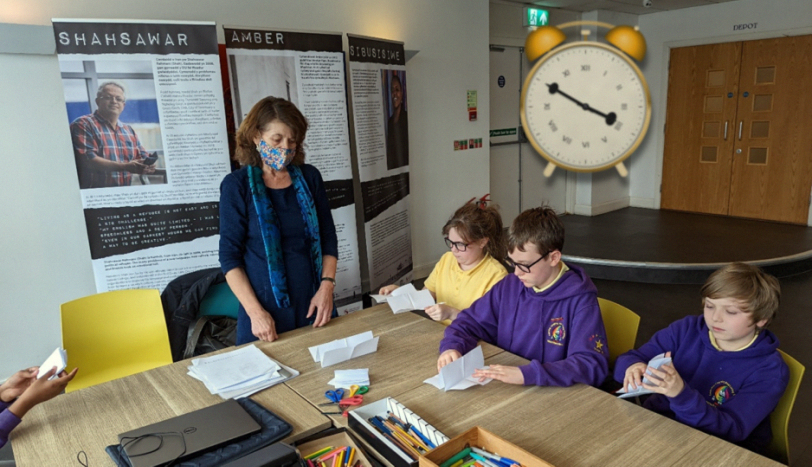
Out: {"hour": 3, "minute": 50}
